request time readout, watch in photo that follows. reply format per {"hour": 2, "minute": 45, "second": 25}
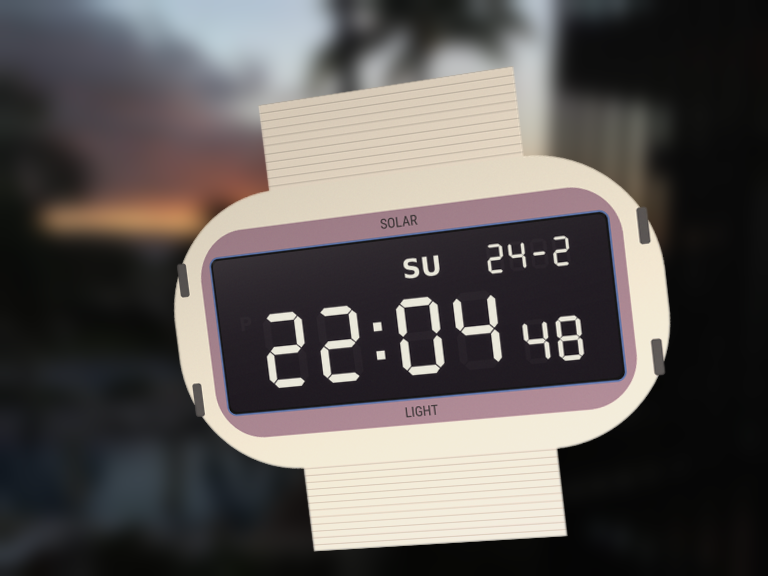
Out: {"hour": 22, "minute": 4, "second": 48}
